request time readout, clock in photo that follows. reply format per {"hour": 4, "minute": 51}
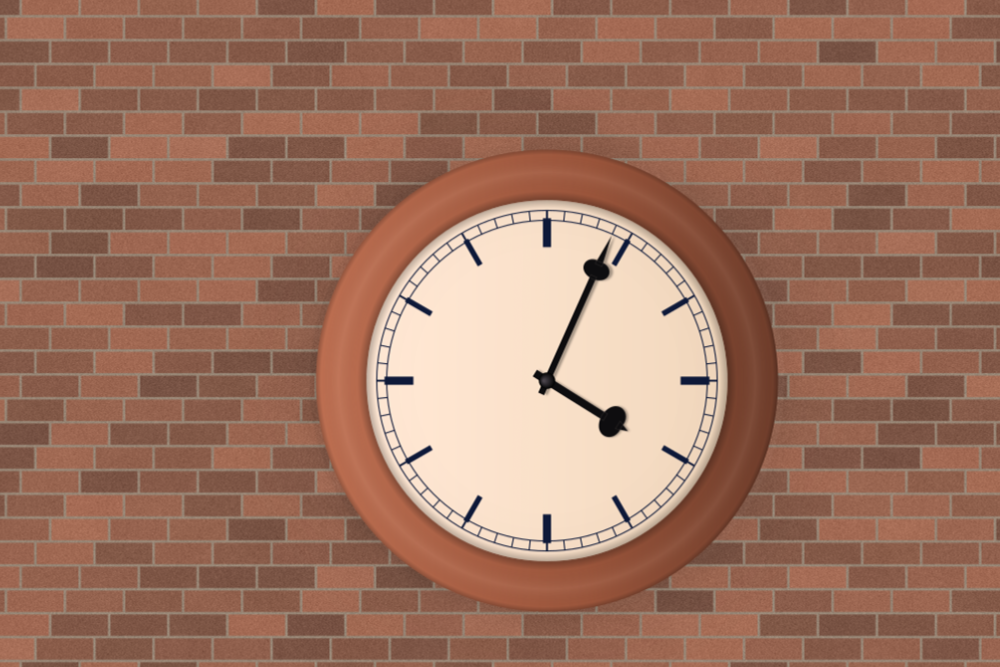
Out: {"hour": 4, "minute": 4}
